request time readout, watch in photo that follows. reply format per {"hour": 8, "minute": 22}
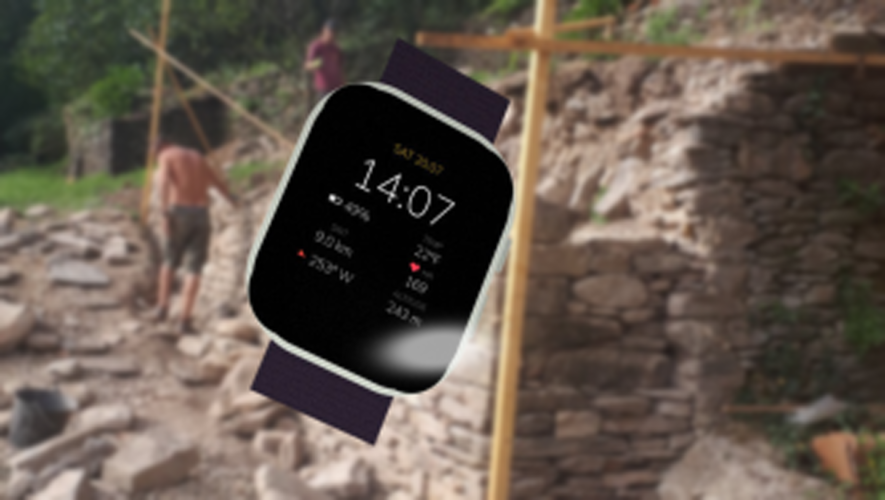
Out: {"hour": 14, "minute": 7}
